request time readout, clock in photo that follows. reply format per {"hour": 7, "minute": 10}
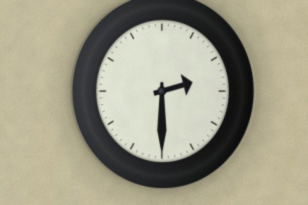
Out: {"hour": 2, "minute": 30}
